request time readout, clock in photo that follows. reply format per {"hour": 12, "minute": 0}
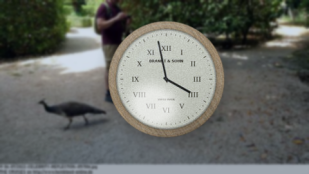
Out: {"hour": 3, "minute": 58}
